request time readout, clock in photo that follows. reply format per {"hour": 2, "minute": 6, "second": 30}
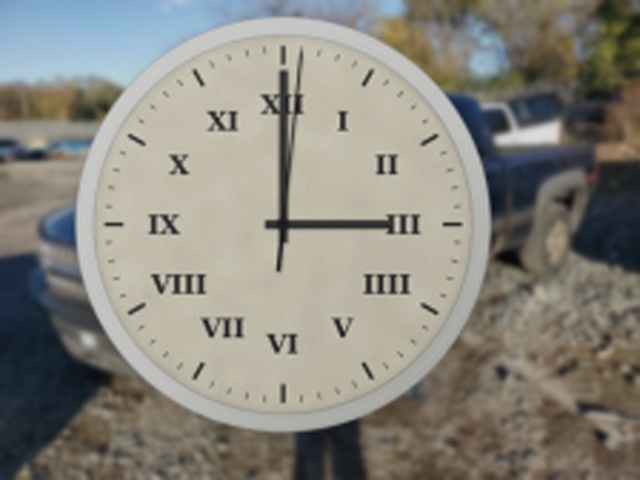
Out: {"hour": 3, "minute": 0, "second": 1}
